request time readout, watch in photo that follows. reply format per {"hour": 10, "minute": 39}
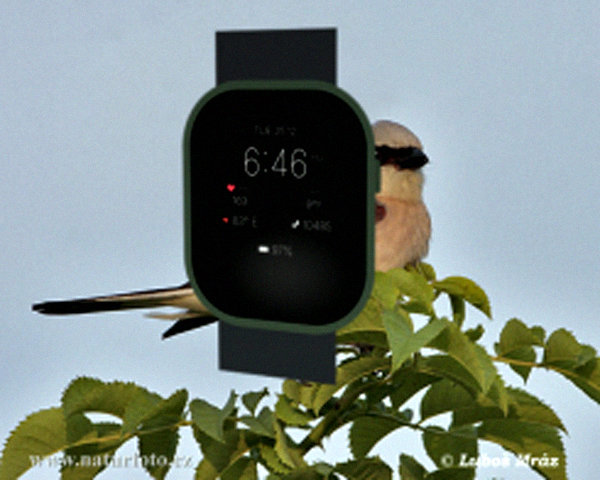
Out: {"hour": 6, "minute": 46}
